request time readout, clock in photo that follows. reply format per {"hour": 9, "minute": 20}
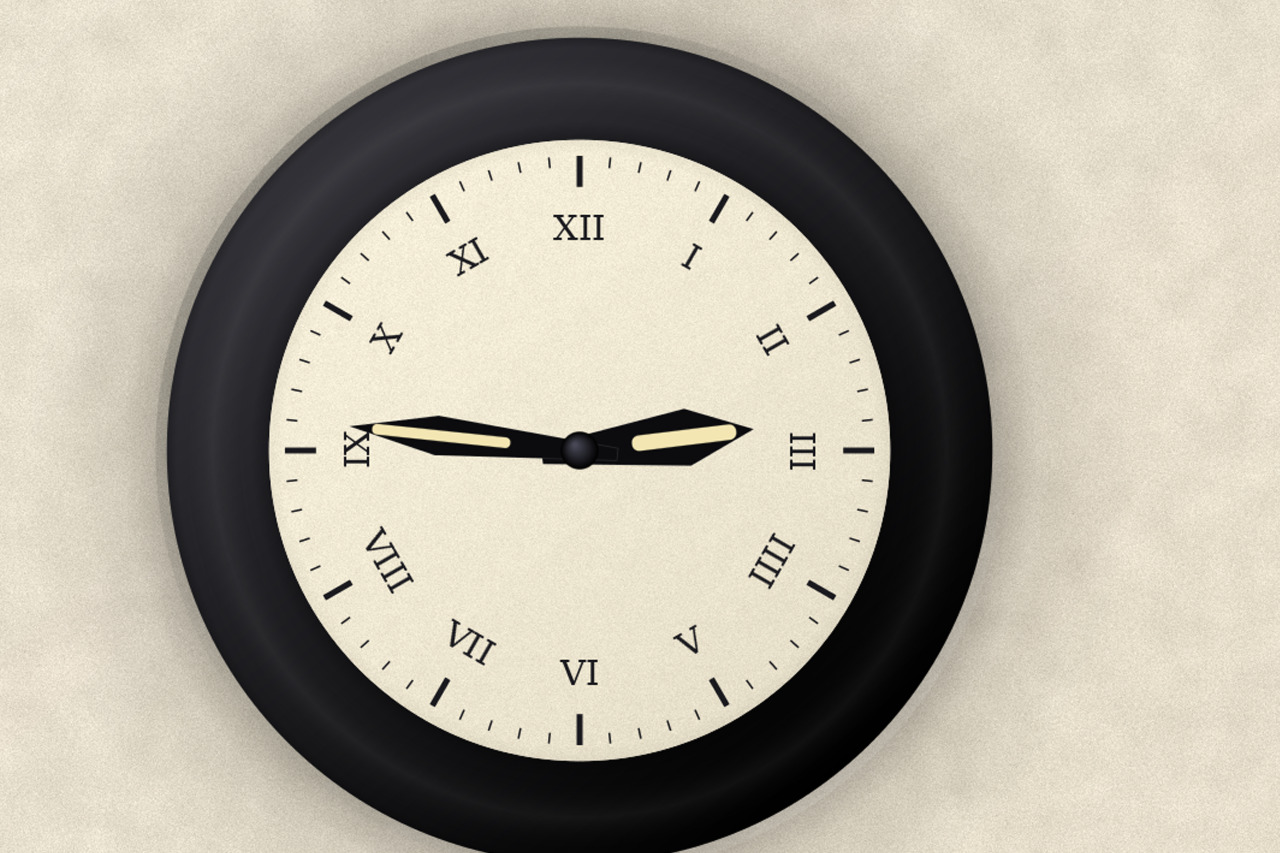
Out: {"hour": 2, "minute": 46}
